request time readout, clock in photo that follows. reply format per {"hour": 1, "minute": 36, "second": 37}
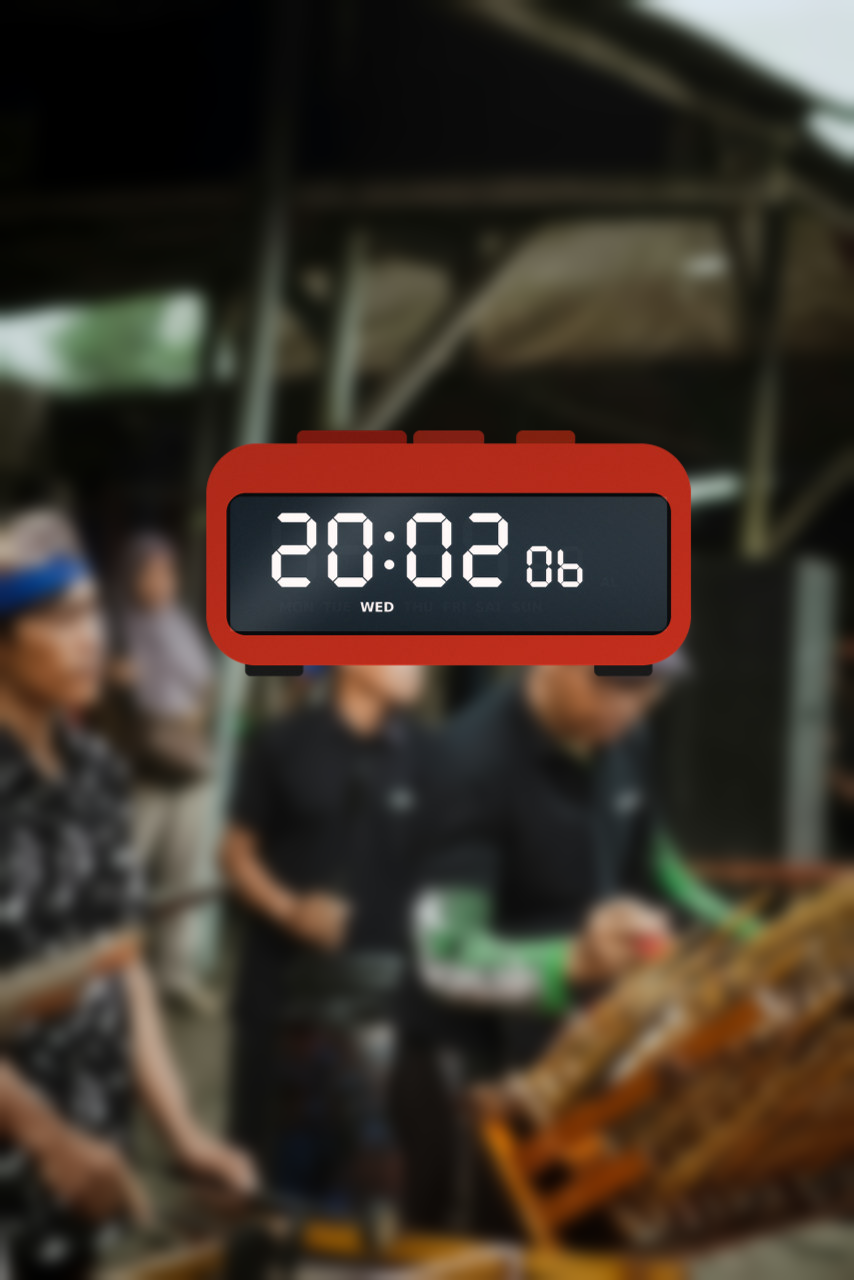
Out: {"hour": 20, "minute": 2, "second": 6}
